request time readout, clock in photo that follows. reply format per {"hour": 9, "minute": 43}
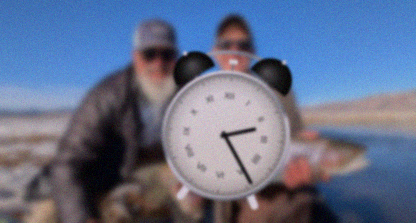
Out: {"hour": 2, "minute": 24}
